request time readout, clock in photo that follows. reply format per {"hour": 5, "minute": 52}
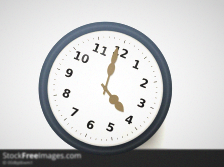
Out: {"hour": 3, "minute": 59}
